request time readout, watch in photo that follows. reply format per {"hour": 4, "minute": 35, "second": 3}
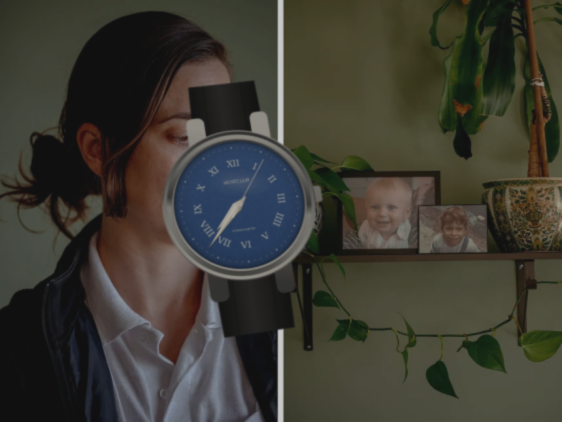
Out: {"hour": 7, "minute": 37, "second": 6}
